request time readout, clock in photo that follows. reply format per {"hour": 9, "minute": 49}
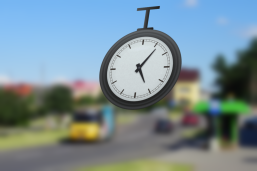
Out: {"hour": 5, "minute": 6}
